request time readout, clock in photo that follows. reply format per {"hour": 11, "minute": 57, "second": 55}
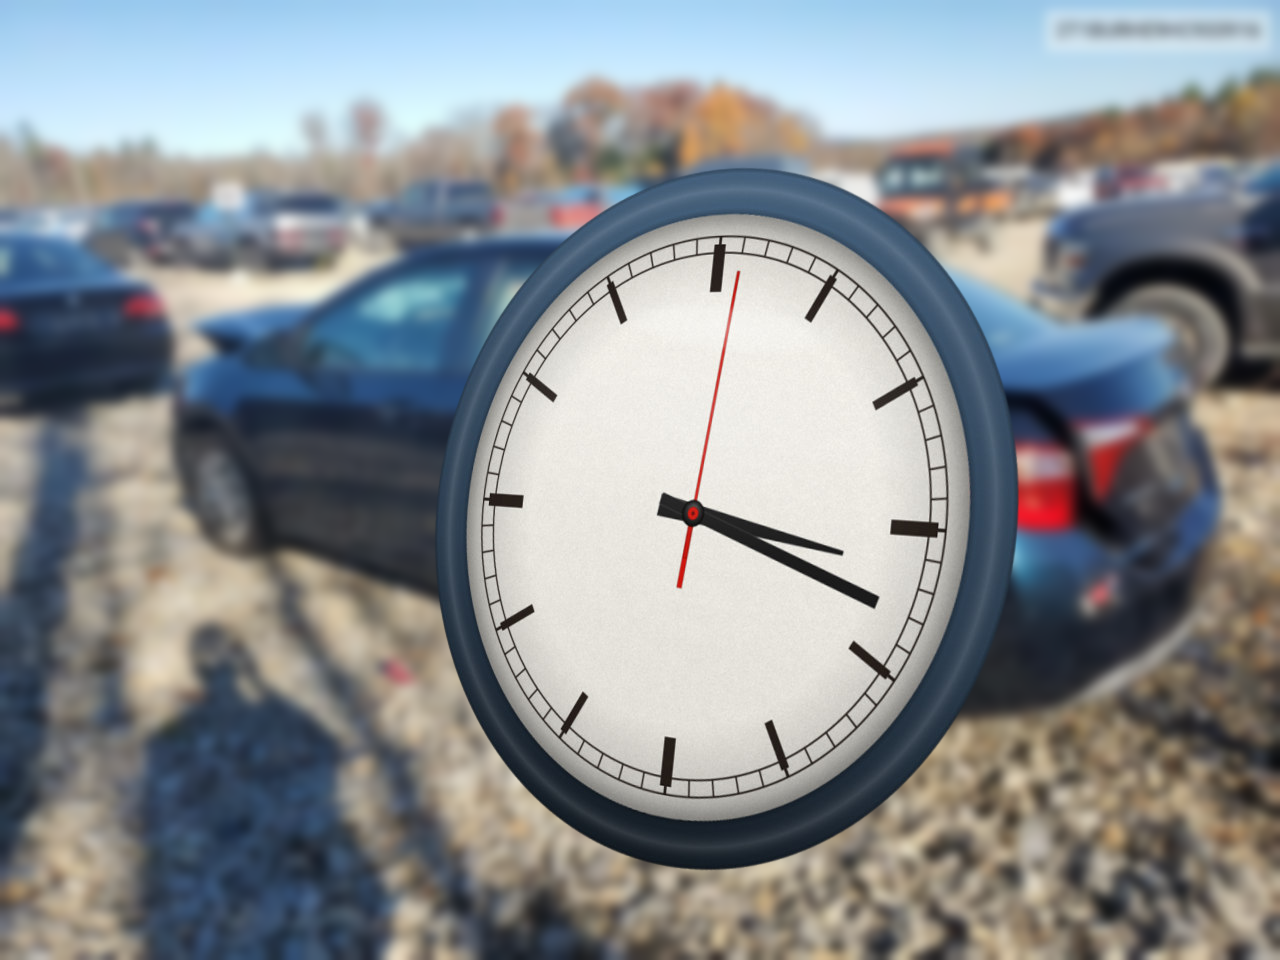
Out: {"hour": 3, "minute": 18, "second": 1}
